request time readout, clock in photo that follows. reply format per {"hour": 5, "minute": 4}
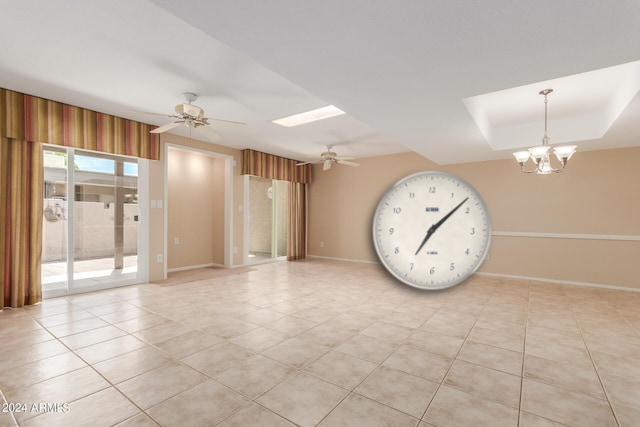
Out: {"hour": 7, "minute": 8}
